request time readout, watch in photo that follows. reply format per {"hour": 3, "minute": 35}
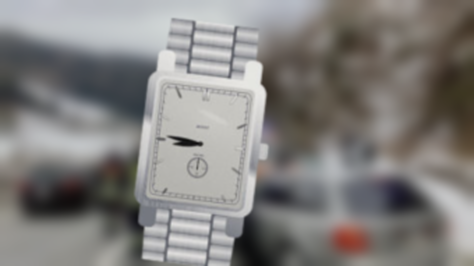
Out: {"hour": 8, "minute": 46}
